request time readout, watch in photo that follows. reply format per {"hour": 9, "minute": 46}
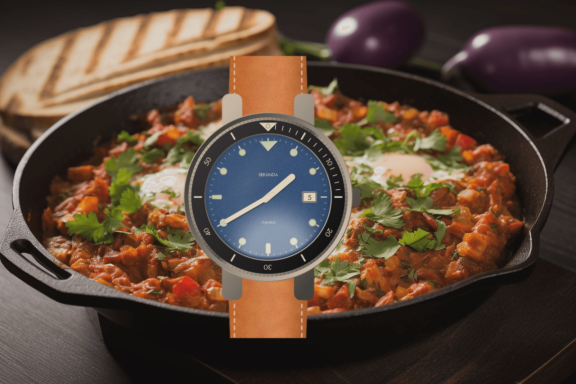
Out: {"hour": 1, "minute": 40}
